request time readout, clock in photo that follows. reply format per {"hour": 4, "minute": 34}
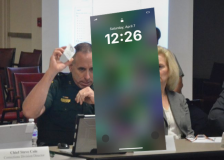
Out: {"hour": 12, "minute": 26}
